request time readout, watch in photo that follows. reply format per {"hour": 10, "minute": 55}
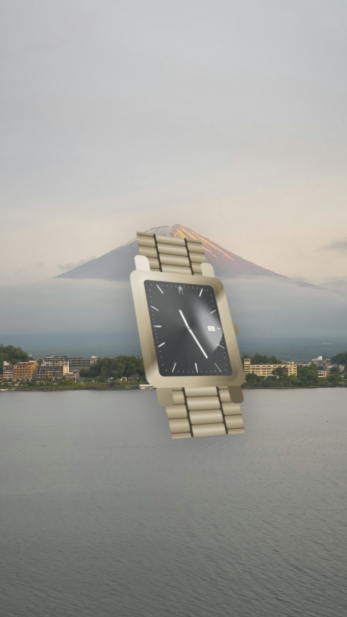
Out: {"hour": 11, "minute": 26}
